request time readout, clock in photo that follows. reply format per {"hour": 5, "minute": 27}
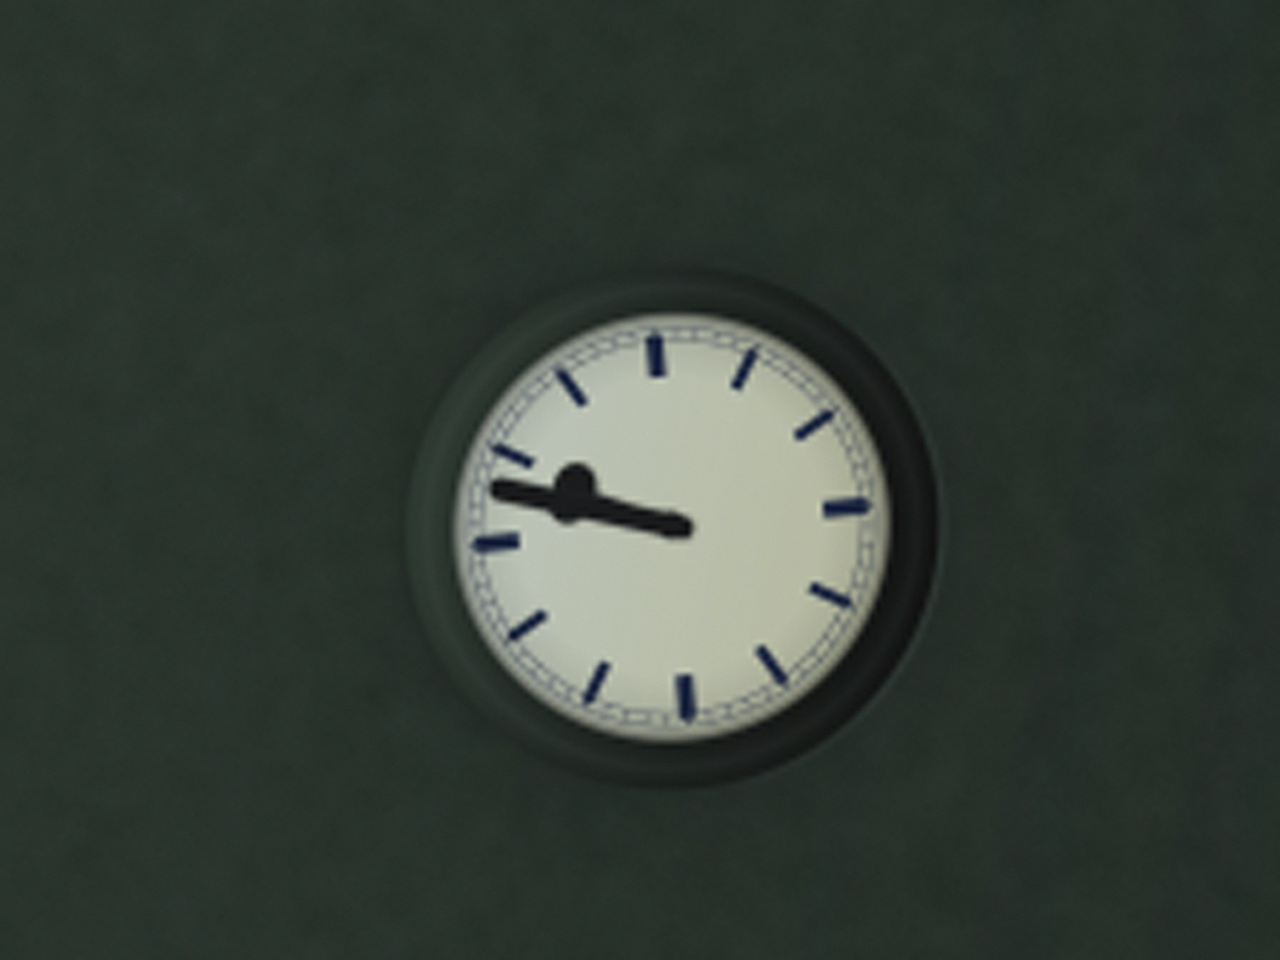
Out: {"hour": 9, "minute": 48}
